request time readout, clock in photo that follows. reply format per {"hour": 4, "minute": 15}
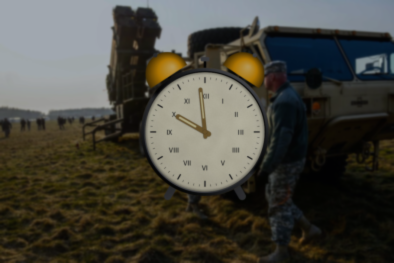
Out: {"hour": 9, "minute": 59}
